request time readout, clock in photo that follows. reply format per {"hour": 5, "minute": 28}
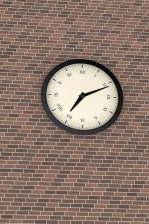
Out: {"hour": 7, "minute": 11}
